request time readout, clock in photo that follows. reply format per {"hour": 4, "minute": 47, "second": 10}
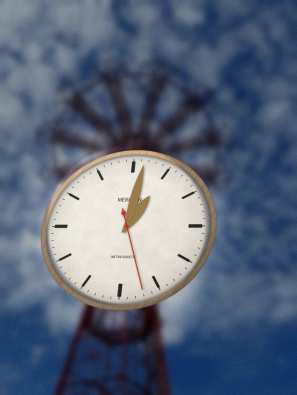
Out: {"hour": 1, "minute": 1, "second": 27}
